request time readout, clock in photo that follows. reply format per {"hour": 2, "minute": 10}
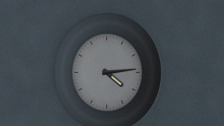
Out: {"hour": 4, "minute": 14}
